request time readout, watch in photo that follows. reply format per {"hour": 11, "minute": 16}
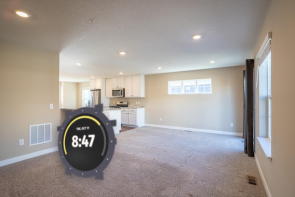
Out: {"hour": 8, "minute": 47}
